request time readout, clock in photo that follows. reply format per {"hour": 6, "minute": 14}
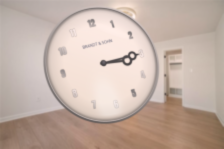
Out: {"hour": 3, "minute": 15}
